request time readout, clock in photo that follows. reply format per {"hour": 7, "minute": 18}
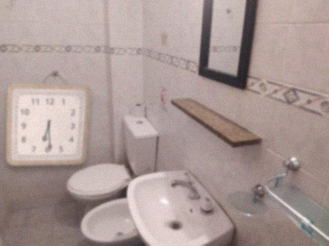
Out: {"hour": 6, "minute": 29}
